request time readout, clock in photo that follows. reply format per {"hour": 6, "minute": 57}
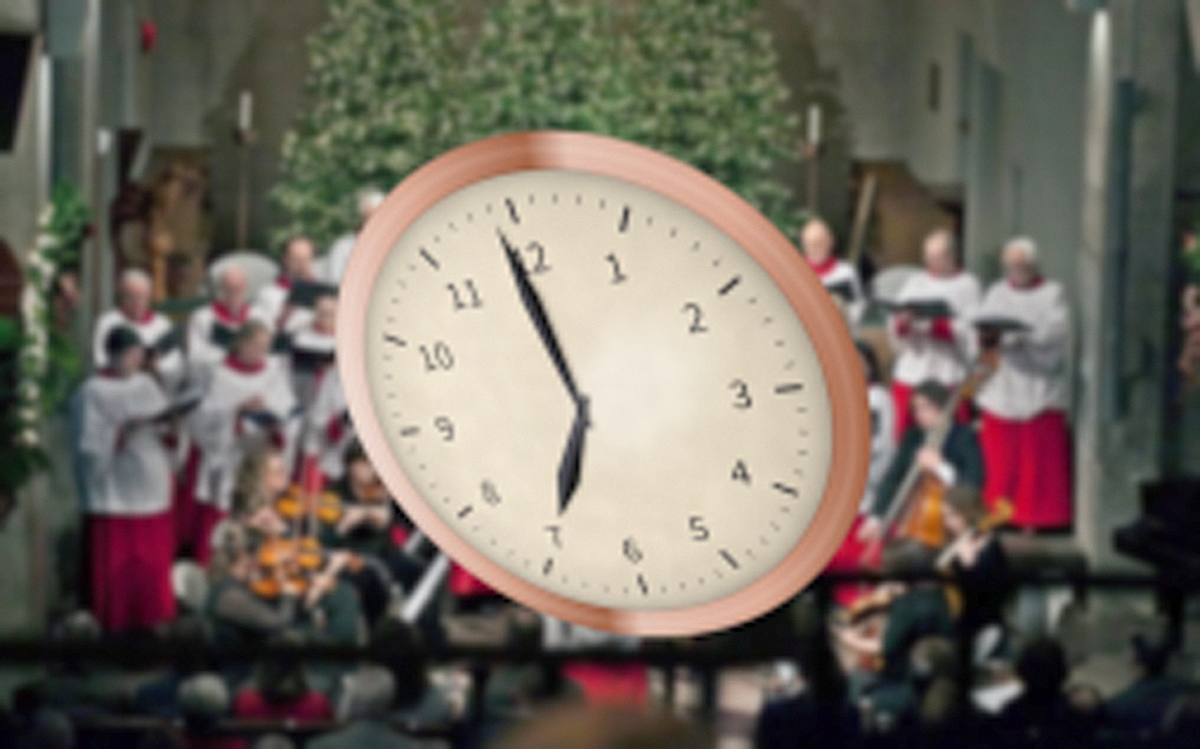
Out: {"hour": 6, "minute": 59}
